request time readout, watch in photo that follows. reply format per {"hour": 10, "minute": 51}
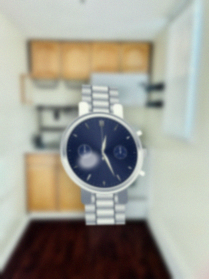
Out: {"hour": 12, "minute": 26}
